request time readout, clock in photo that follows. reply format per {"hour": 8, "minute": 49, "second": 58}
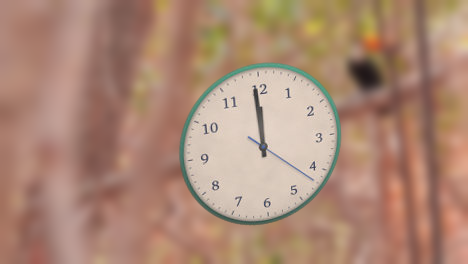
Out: {"hour": 11, "minute": 59, "second": 22}
